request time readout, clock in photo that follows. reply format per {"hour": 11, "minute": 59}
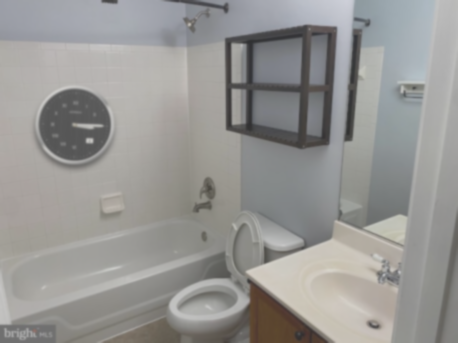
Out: {"hour": 3, "minute": 15}
